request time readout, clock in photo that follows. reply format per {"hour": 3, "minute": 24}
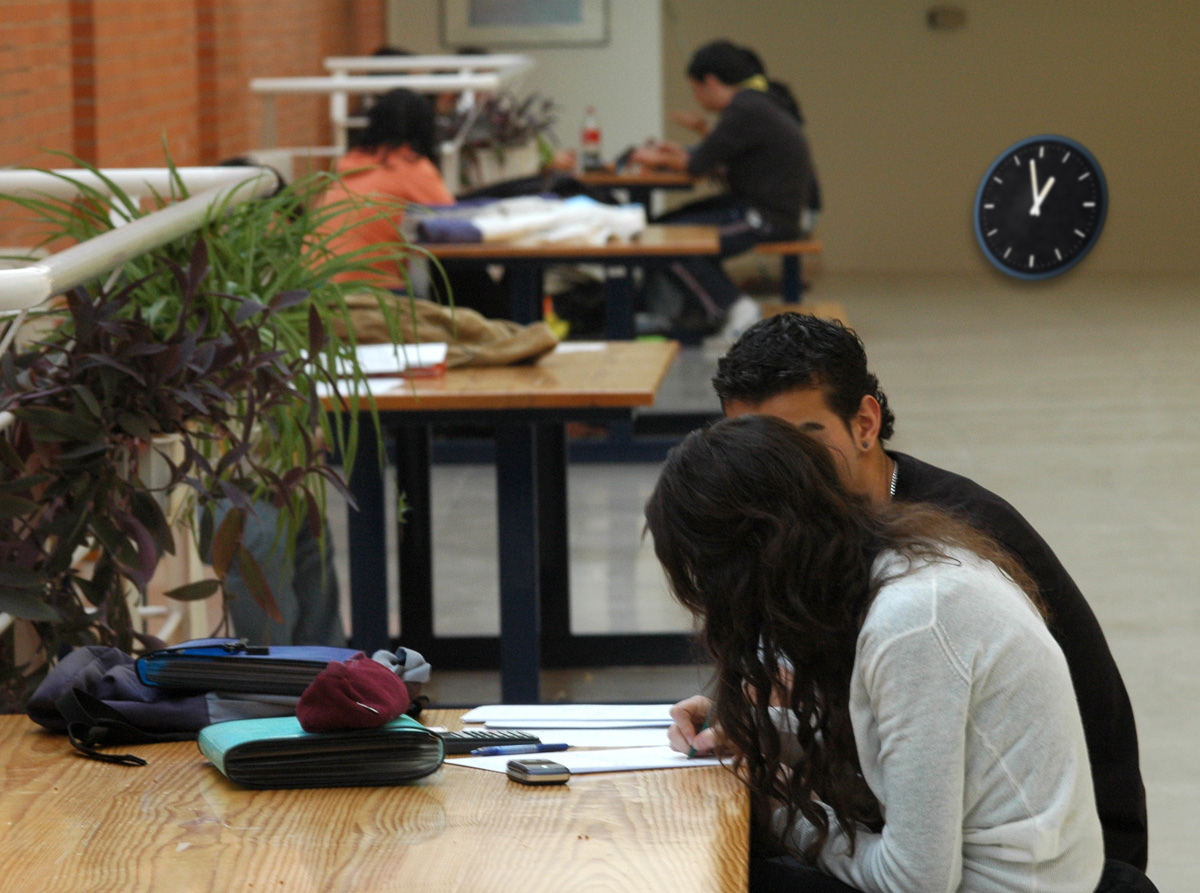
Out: {"hour": 12, "minute": 58}
